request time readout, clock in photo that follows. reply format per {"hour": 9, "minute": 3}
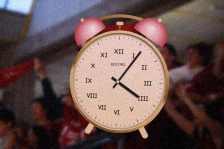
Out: {"hour": 4, "minute": 6}
